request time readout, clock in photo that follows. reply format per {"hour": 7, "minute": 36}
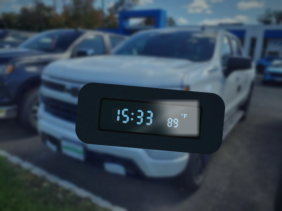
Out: {"hour": 15, "minute": 33}
